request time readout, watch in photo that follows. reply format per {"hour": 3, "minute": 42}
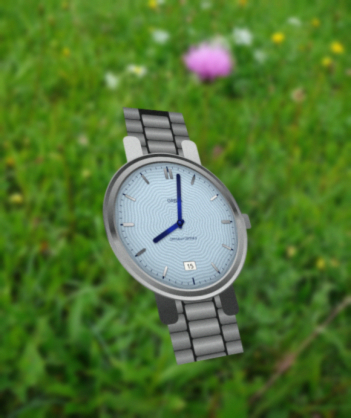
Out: {"hour": 8, "minute": 2}
